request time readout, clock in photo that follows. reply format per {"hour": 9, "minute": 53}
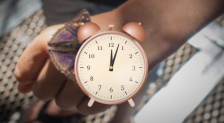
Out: {"hour": 12, "minute": 3}
